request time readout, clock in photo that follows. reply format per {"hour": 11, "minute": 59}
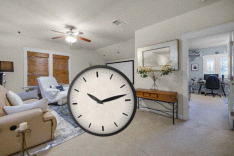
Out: {"hour": 10, "minute": 13}
